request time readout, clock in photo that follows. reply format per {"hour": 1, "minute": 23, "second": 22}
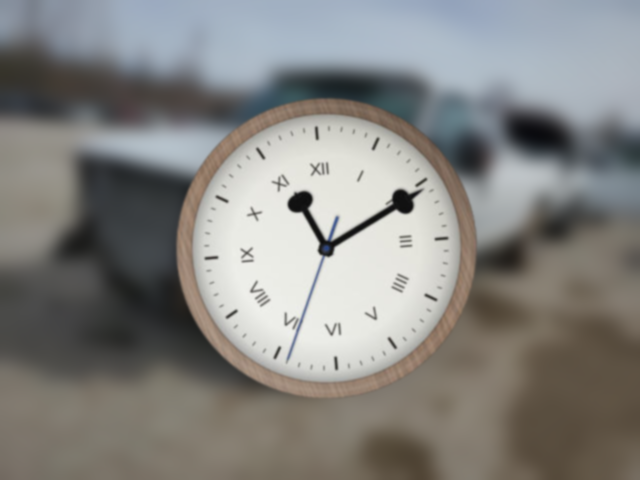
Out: {"hour": 11, "minute": 10, "second": 34}
